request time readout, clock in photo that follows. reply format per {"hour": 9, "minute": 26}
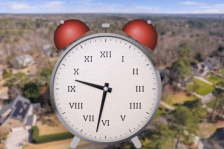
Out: {"hour": 9, "minute": 32}
